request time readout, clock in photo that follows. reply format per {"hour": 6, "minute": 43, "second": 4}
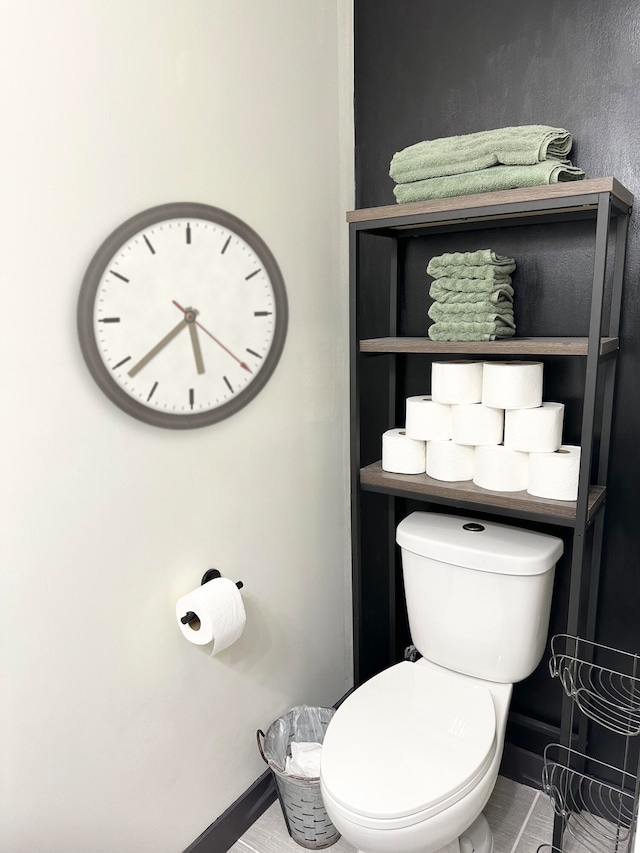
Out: {"hour": 5, "minute": 38, "second": 22}
